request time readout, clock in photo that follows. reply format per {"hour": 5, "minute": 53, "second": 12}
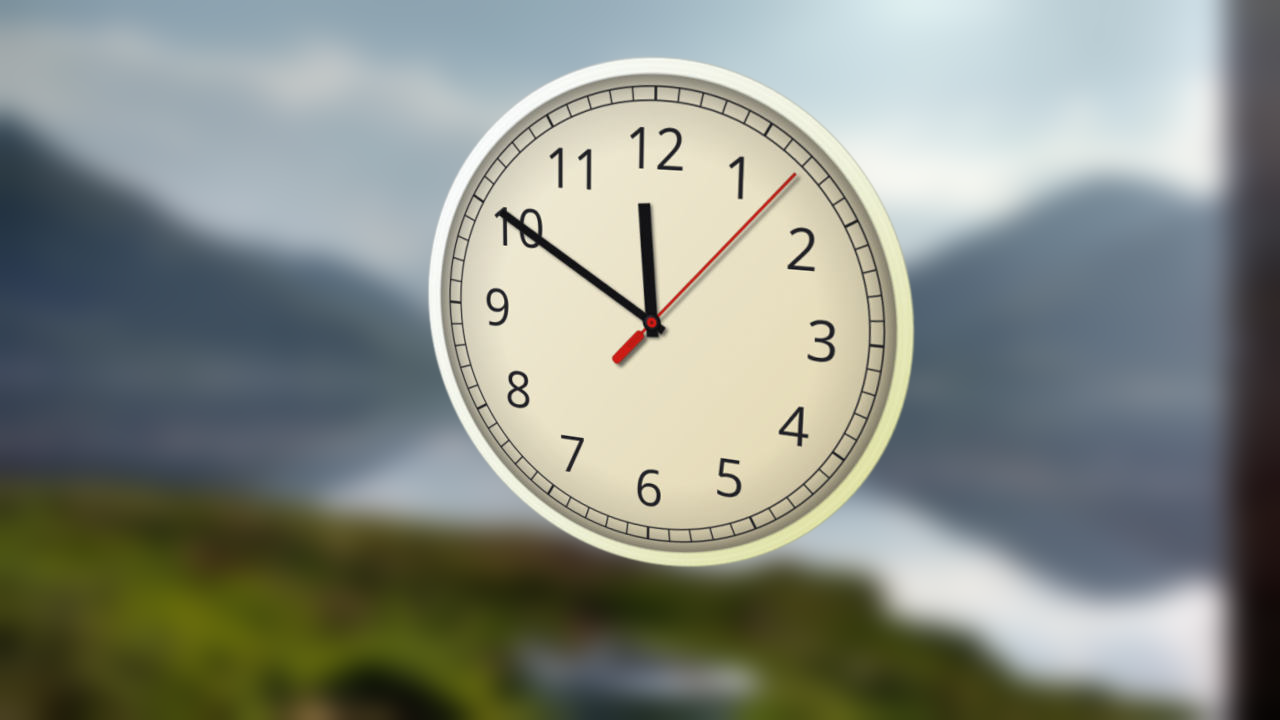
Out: {"hour": 11, "minute": 50, "second": 7}
